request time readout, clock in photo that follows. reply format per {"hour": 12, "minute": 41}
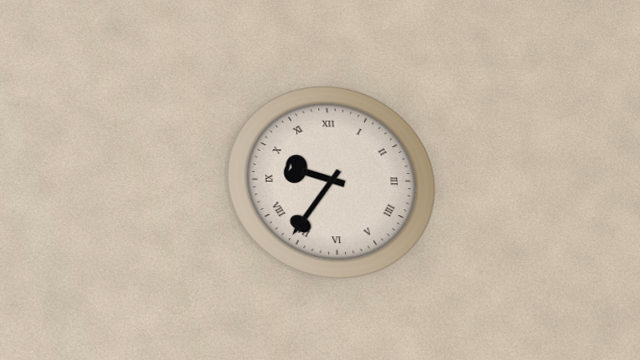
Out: {"hour": 9, "minute": 36}
